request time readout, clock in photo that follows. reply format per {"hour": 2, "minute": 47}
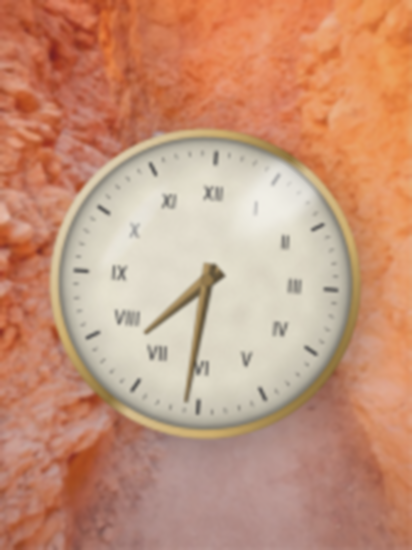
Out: {"hour": 7, "minute": 31}
